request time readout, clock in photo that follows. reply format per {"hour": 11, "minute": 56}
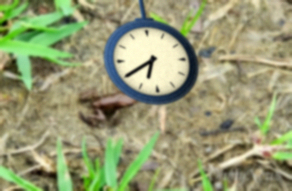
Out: {"hour": 6, "minute": 40}
